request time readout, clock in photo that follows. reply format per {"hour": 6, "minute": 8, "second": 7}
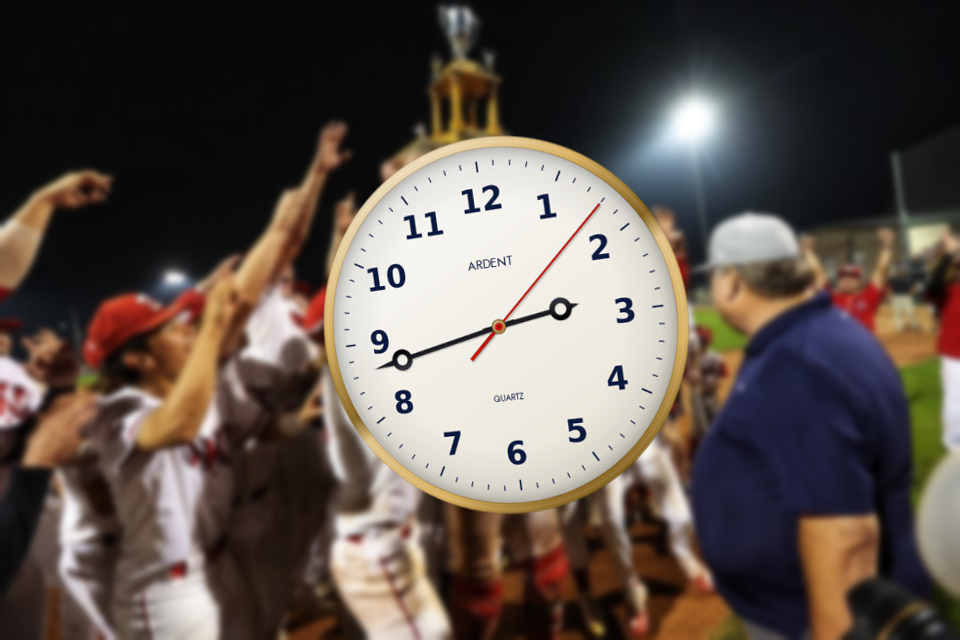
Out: {"hour": 2, "minute": 43, "second": 8}
